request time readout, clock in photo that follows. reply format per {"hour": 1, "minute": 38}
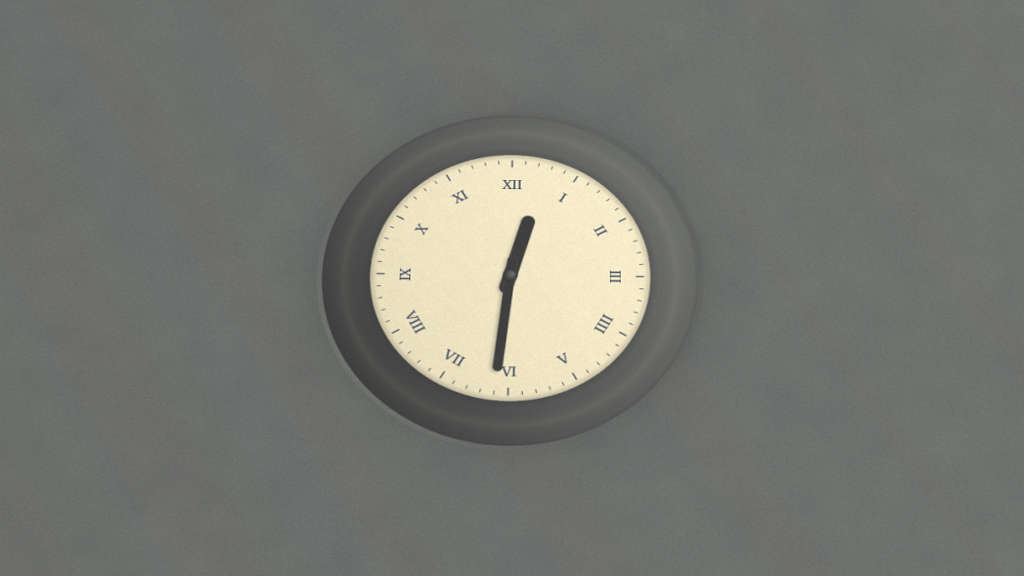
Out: {"hour": 12, "minute": 31}
